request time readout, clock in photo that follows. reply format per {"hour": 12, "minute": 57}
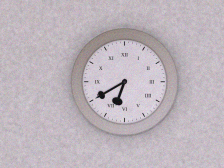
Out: {"hour": 6, "minute": 40}
